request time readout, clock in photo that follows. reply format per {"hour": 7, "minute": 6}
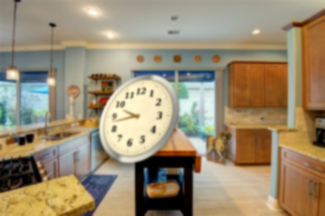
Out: {"hour": 9, "minute": 43}
